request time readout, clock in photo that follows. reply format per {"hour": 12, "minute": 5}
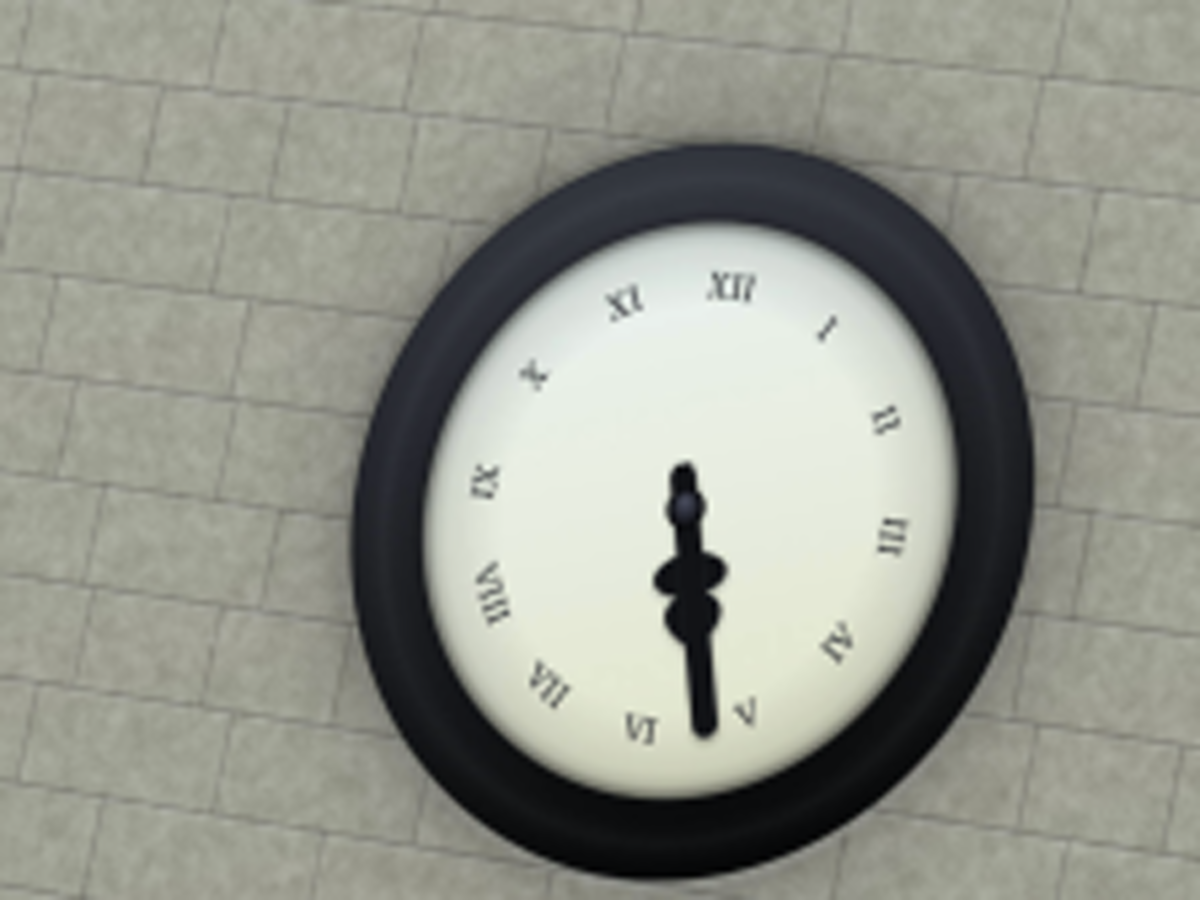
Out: {"hour": 5, "minute": 27}
